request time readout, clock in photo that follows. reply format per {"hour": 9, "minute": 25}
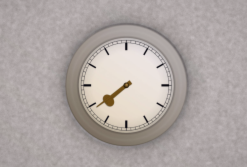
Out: {"hour": 7, "minute": 39}
